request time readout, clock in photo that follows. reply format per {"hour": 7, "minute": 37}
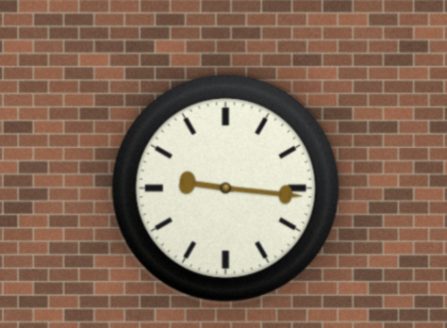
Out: {"hour": 9, "minute": 16}
